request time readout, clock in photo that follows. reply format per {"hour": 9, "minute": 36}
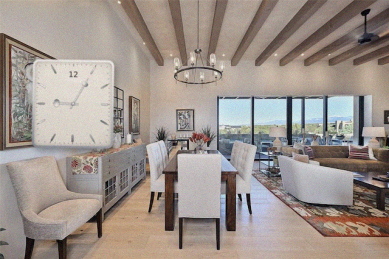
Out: {"hour": 9, "minute": 5}
